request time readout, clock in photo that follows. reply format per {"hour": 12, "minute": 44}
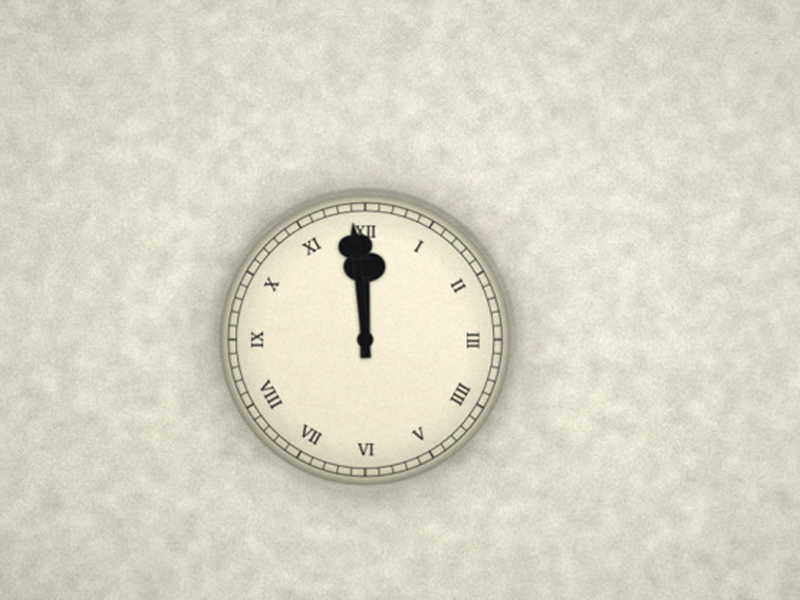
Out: {"hour": 11, "minute": 59}
